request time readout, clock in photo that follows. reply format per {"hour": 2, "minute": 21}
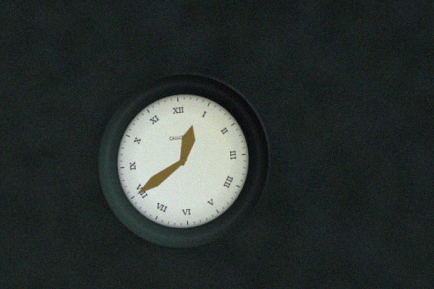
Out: {"hour": 12, "minute": 40}
